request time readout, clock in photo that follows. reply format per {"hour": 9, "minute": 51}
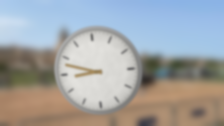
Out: {"hour": 8, "minute": 48}
